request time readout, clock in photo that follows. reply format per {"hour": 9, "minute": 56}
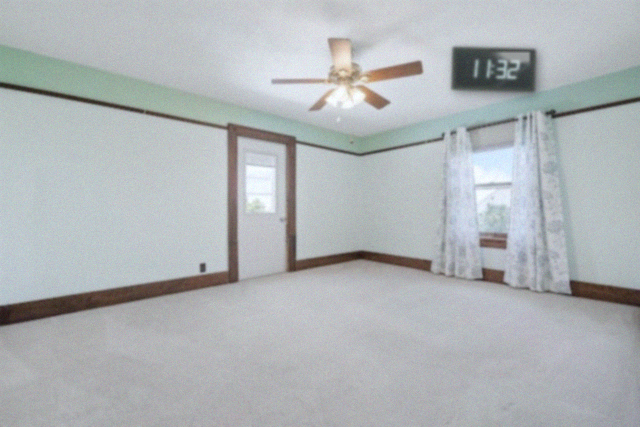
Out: {"hour": 11, "minute": 32}
